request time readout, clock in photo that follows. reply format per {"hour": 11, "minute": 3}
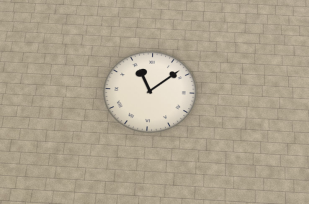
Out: {"hour": 11, "minute": 8}
